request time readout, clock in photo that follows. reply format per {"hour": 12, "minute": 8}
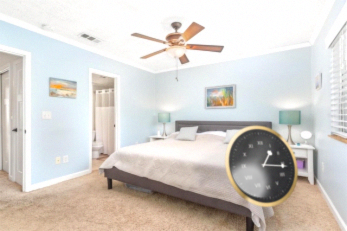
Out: {"hour": 1, "minute": 16}
